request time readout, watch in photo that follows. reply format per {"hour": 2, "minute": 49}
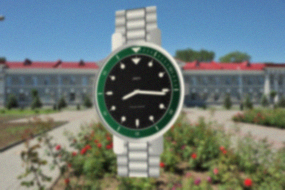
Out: {"hour": 8, "minute": 16}
